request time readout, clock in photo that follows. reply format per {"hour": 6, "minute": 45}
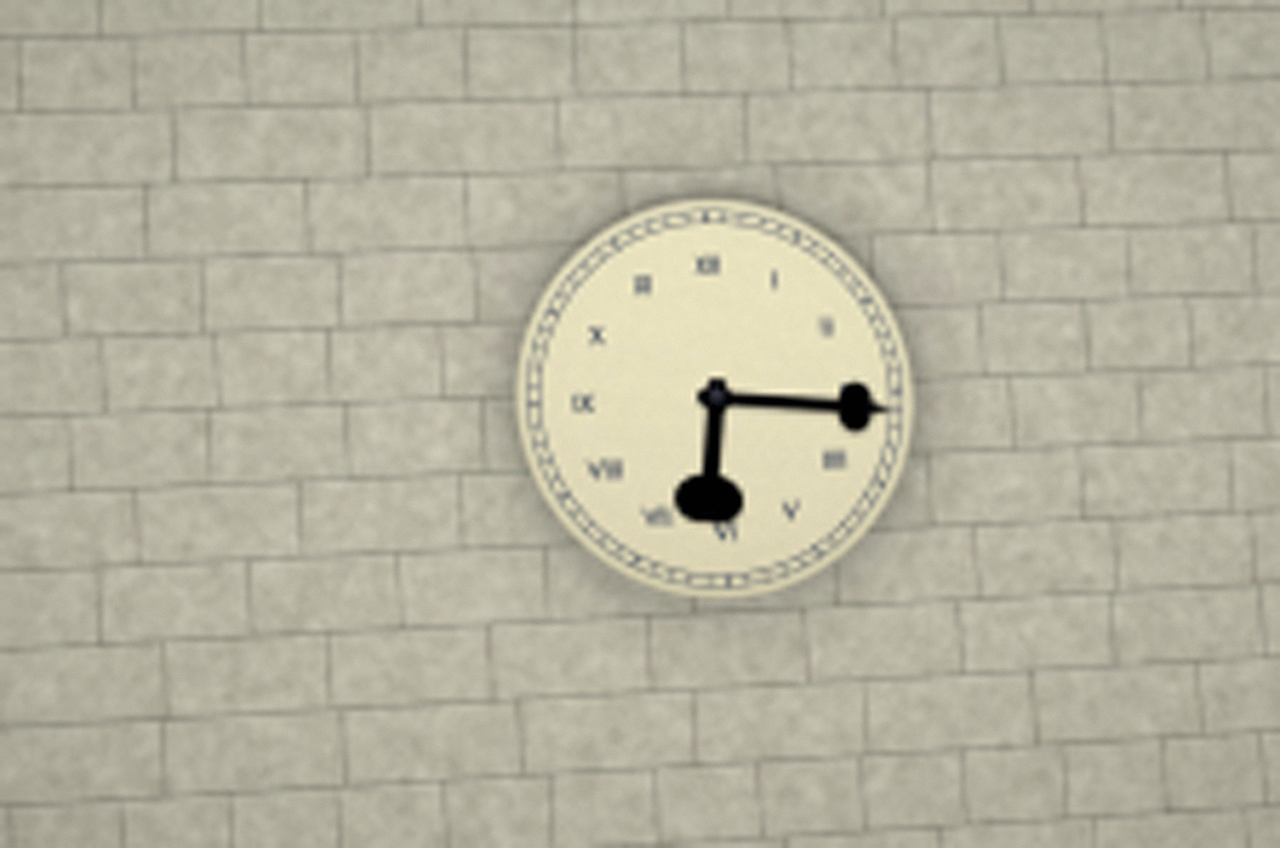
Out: {"hour": 6, "minute": 16}
